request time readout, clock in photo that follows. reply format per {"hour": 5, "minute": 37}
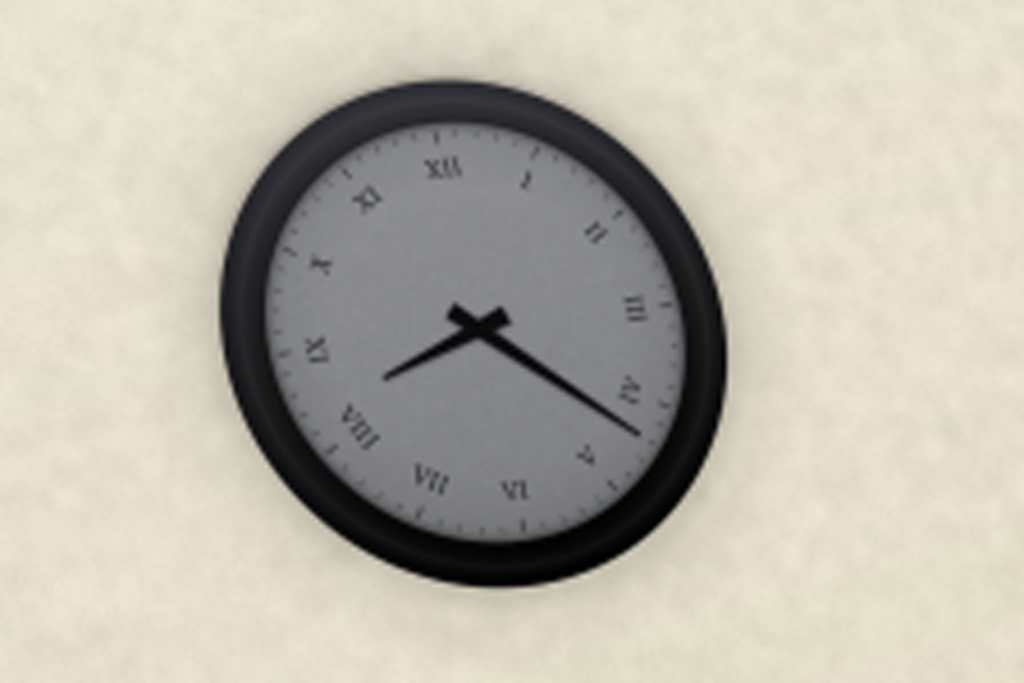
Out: {"hour": 8, "minute": 22}
